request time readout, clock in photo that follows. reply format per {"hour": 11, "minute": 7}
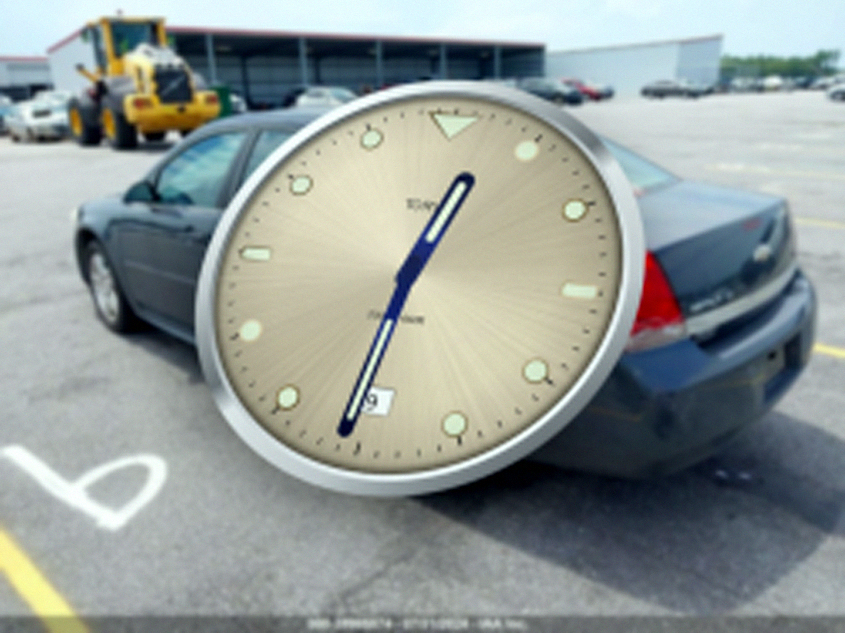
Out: {"hour": 12, "minute": 31}
